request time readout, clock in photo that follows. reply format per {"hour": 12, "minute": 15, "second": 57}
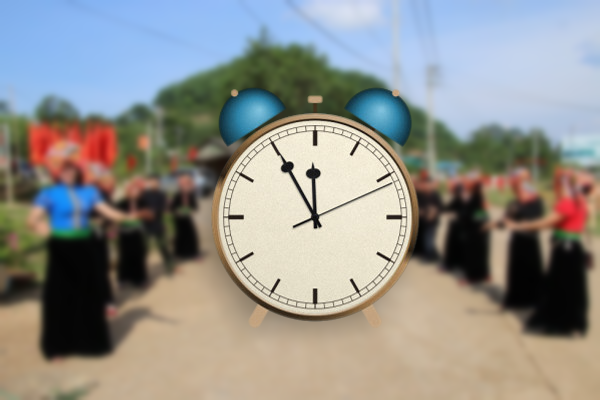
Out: {"hour": 11, "minute": 55, "second": 11}
